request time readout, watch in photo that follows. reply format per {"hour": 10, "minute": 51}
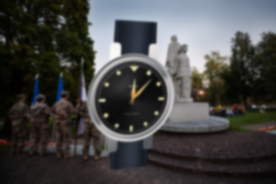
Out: {"hour": 12, "minute": 7}
